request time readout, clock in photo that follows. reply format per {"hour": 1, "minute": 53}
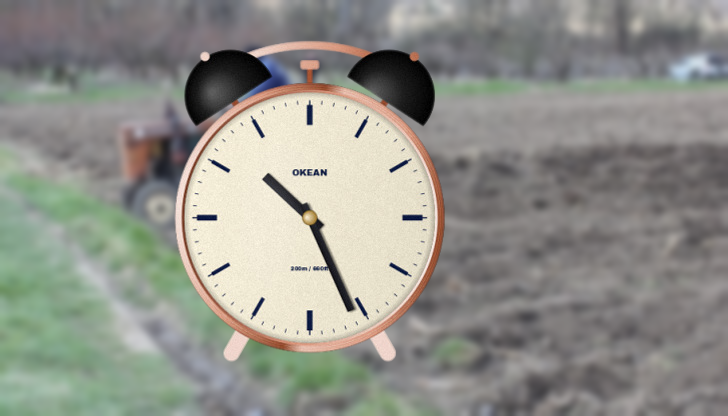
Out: {"hour": 10, "minute": 26}
